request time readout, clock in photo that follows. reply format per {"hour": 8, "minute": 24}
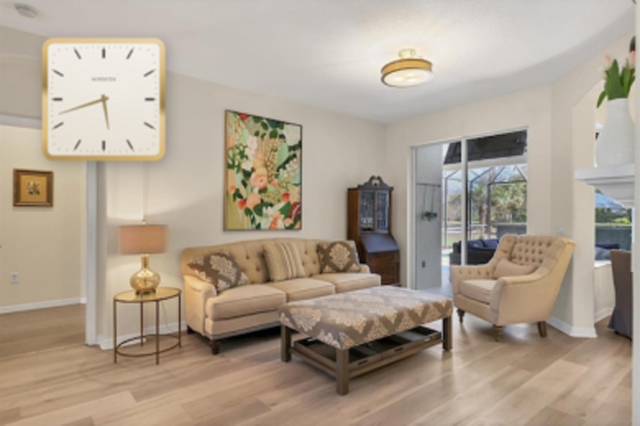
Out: {"hour": 5, "minute": 42}
